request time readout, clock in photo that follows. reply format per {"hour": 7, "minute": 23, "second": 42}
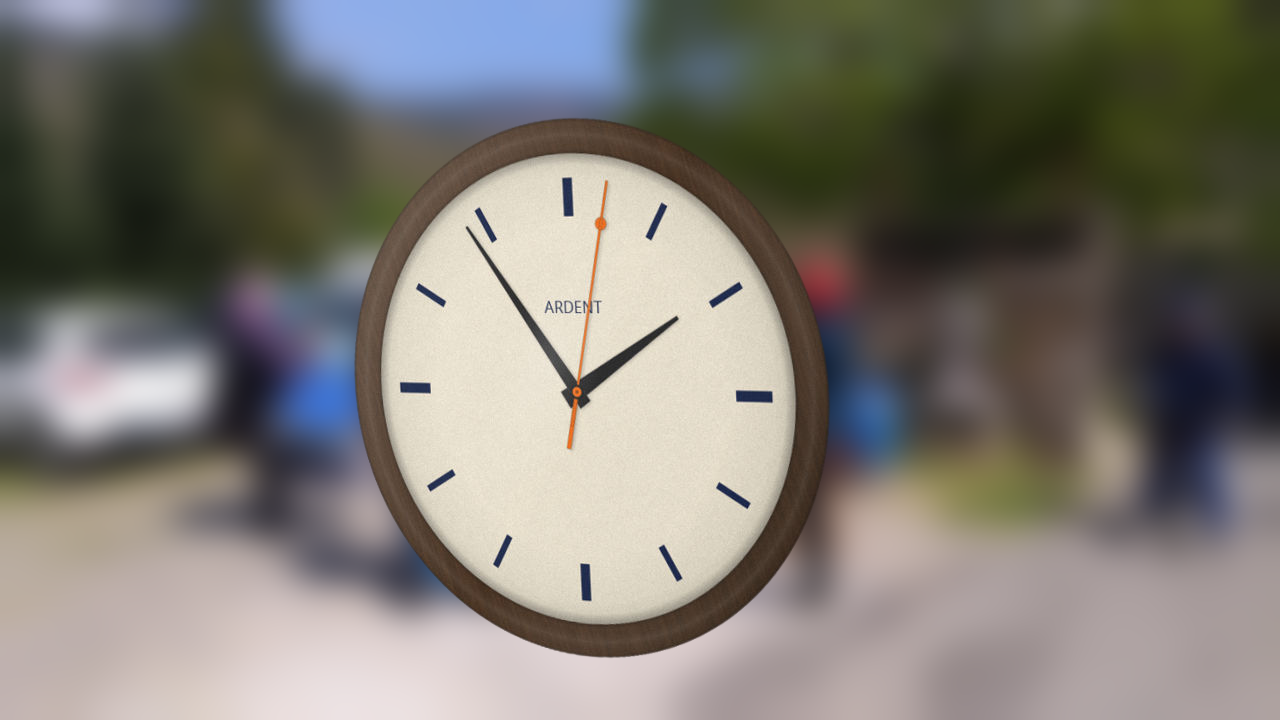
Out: {"hour": 1, "minute": 54, "second": 2}
